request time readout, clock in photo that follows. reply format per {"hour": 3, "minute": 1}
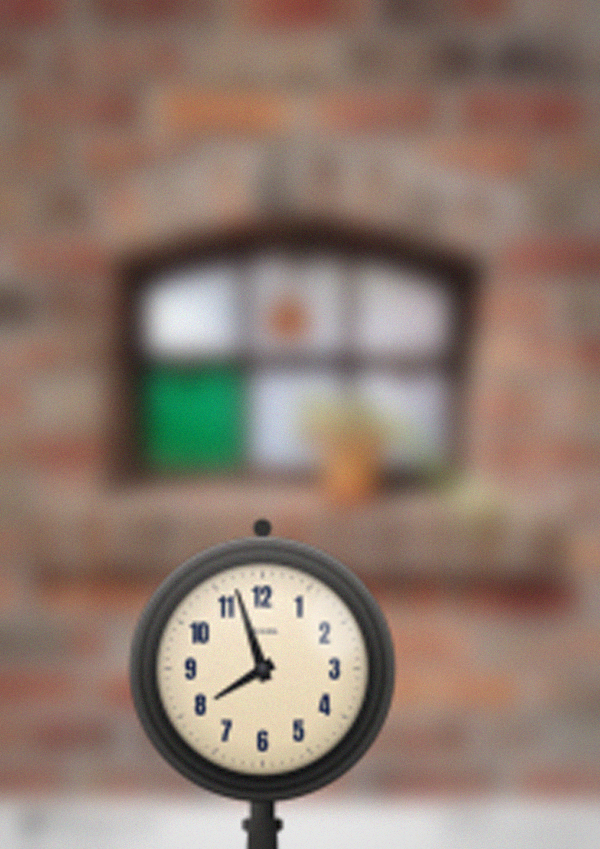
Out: {"hour": 7, "minute": 57}
